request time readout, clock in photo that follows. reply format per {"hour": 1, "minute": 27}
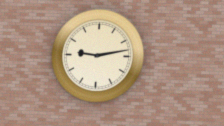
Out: {"hour": 9, "minute": 13}
